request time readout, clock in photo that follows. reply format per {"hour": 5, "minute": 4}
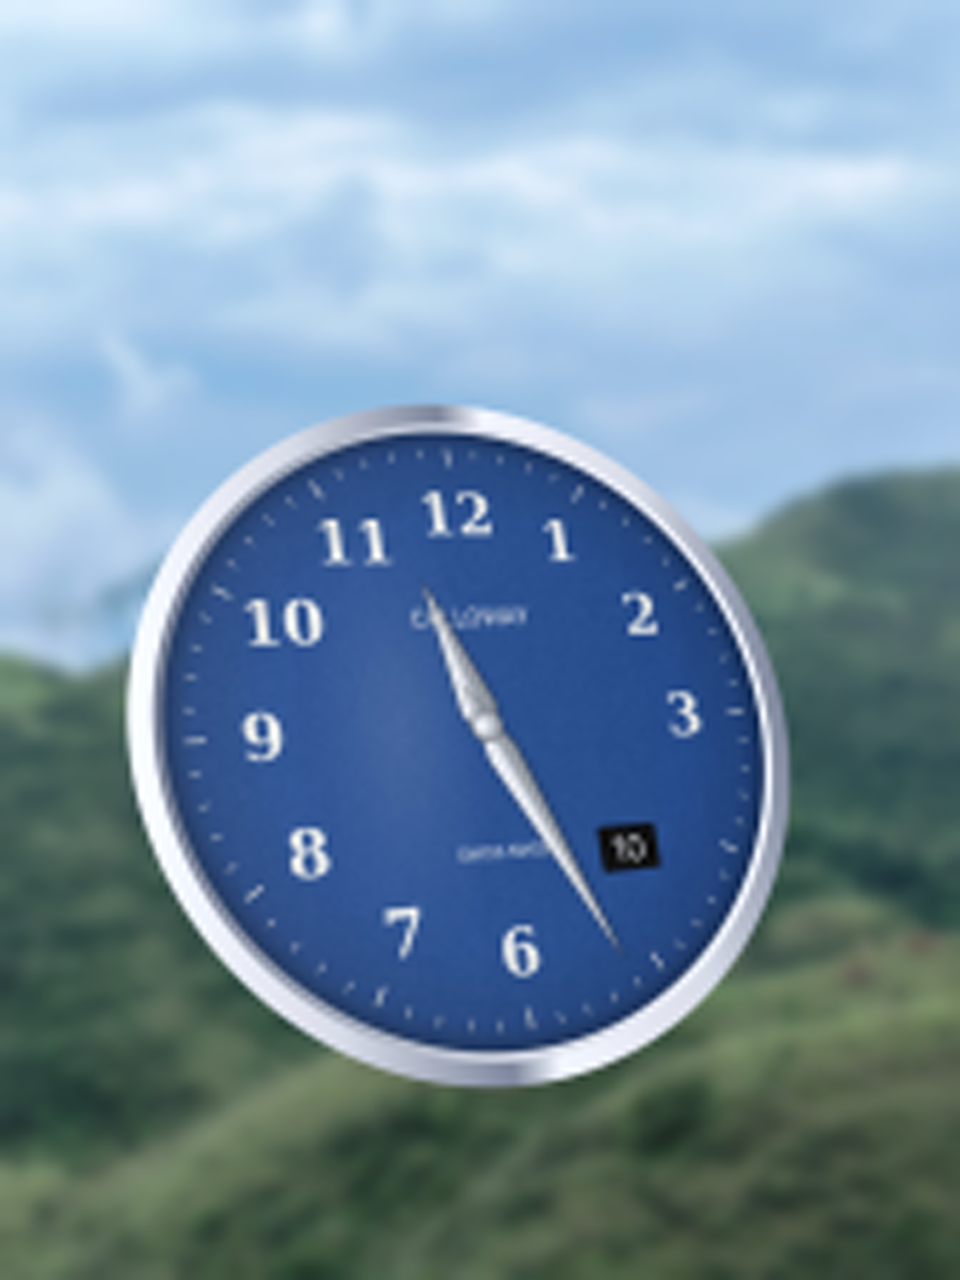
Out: {"hour": 11, "minute": 26}
